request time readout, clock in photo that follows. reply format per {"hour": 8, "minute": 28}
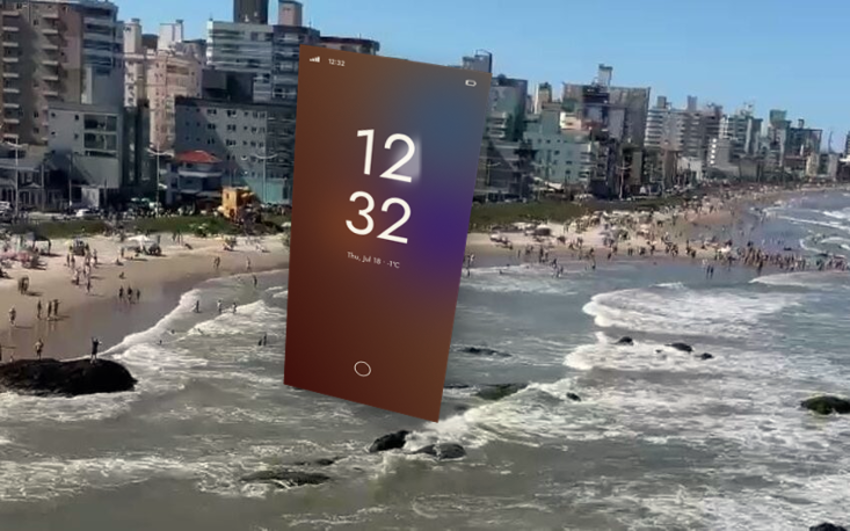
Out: {"hour": 12, "minute": 32}
